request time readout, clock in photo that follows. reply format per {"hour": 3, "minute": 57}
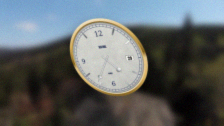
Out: {"hour": 4, "minute": 36}
